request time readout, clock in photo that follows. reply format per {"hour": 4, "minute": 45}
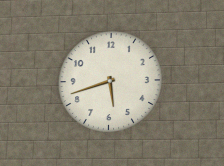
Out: {"hour": 5, "minute": 42}
